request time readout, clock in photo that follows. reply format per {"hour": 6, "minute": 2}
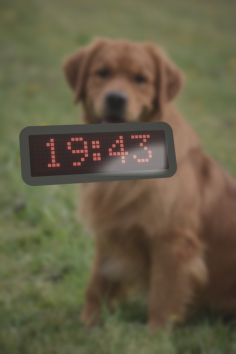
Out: {"hour": 19, "minute": 43}
